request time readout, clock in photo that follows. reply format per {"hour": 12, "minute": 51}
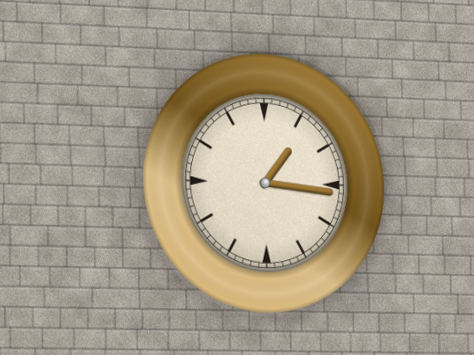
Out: {"hour": 1, "minute": 16}
